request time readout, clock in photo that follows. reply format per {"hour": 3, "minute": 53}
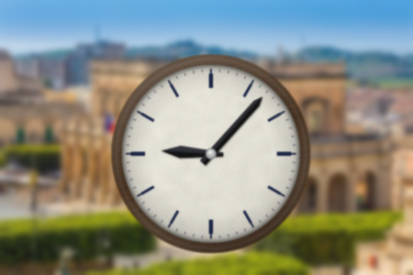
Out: {"hour": 9, "minute": 7}
